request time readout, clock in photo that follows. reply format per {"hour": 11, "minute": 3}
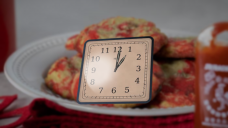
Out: {"hour": 1, "minute": 1}
